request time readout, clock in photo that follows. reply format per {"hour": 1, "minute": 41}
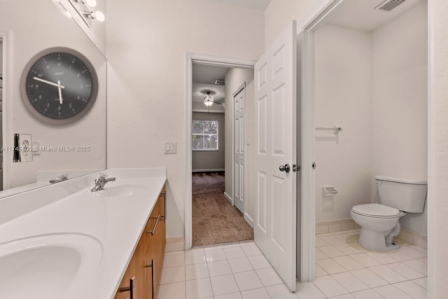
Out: {"hour": 5, "minute": 48}
